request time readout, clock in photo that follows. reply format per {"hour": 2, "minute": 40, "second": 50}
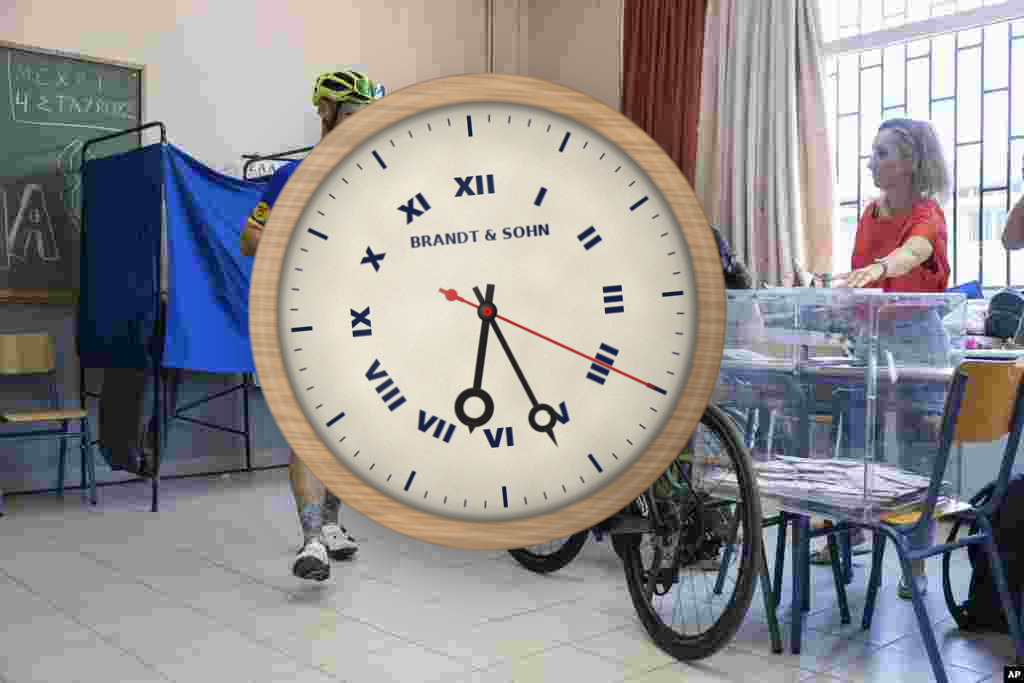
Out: {"hour": 6, "minute": 26, "second": 20}
